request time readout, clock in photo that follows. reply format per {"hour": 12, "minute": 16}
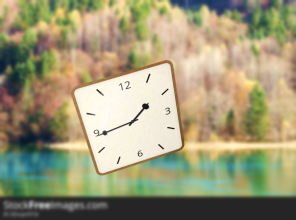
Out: {"hour": 1, "minute": 44}
